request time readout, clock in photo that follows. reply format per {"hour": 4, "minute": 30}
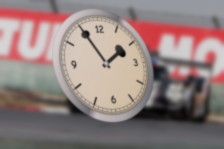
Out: {"hour": 1, "minute": 55}
